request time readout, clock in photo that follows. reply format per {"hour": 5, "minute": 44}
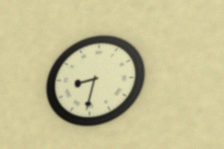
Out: {"hour": 8, "minute": 31}
